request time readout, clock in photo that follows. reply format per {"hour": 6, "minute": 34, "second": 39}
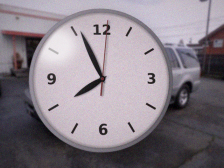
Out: {"hour": 7, "minute": 56, "second": 1}
